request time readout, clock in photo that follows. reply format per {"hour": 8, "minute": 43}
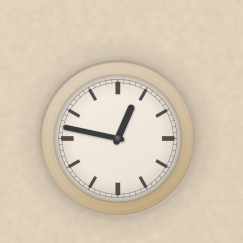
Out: {"hour": 12, "minute": 47}
